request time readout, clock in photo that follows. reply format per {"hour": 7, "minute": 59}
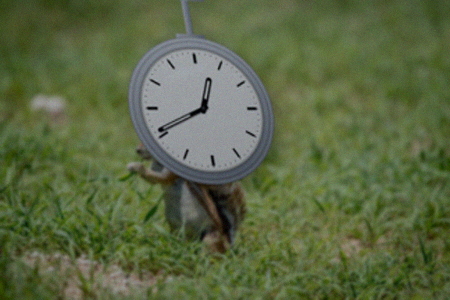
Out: {"hour": 12, "minute": 41}
